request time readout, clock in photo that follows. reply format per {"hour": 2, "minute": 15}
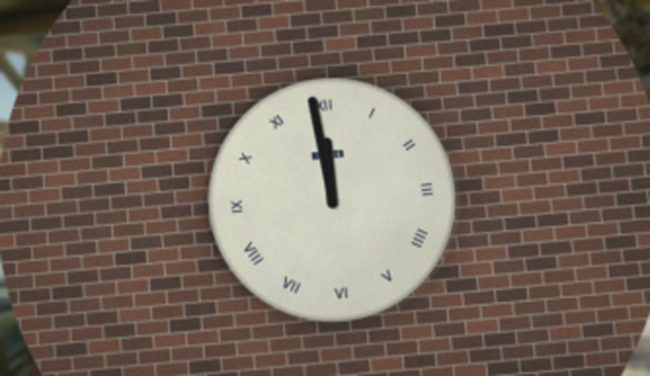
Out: {"hour": 11, "minute": 59}
